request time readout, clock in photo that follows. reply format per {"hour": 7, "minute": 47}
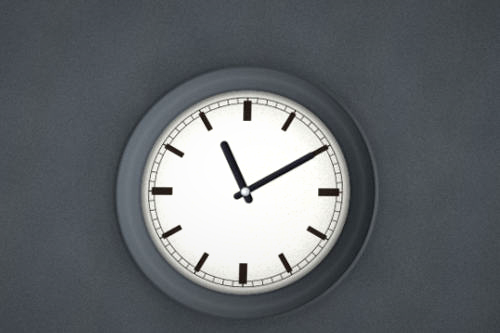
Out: {"hour": 11, "minute": 10}
